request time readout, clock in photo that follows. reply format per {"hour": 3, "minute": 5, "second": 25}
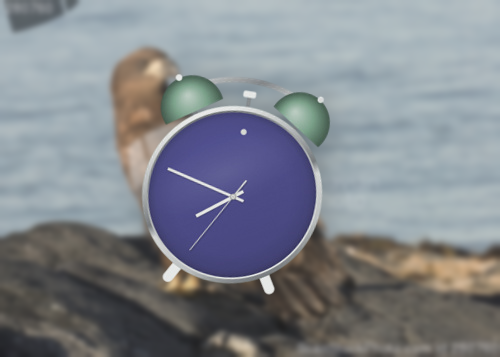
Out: {"hour": 7, "minute": 47, "second": 35}
